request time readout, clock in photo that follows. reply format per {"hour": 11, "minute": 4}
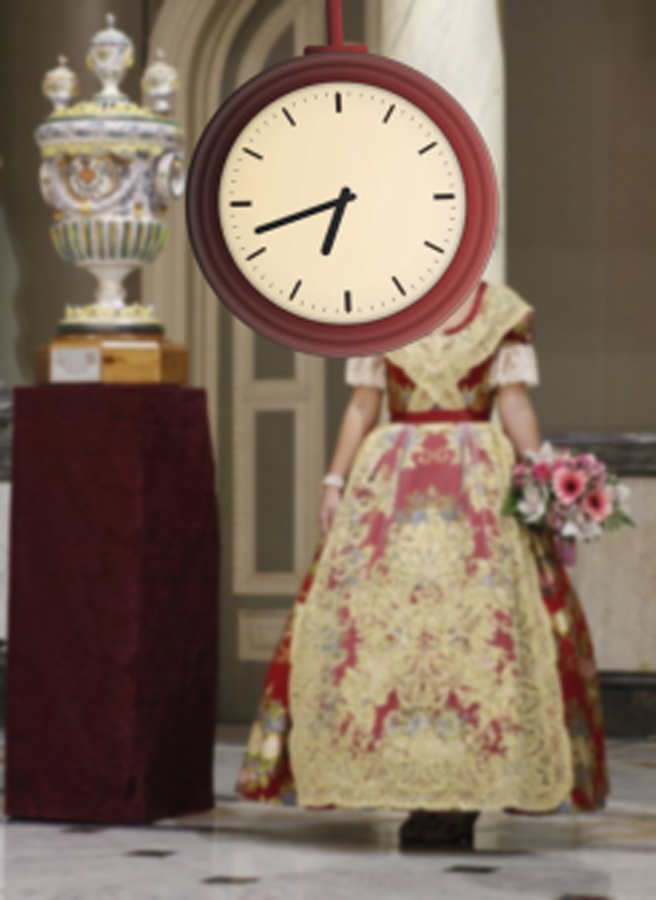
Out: {"hour": 6, "minute": 42}
